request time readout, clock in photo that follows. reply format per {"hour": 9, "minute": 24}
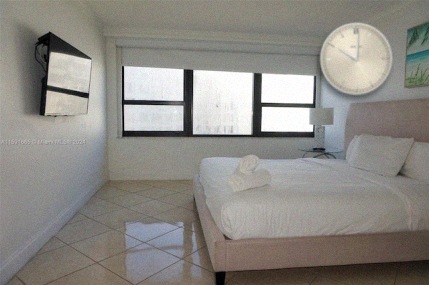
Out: {"hour": 10, "minute": 1}
